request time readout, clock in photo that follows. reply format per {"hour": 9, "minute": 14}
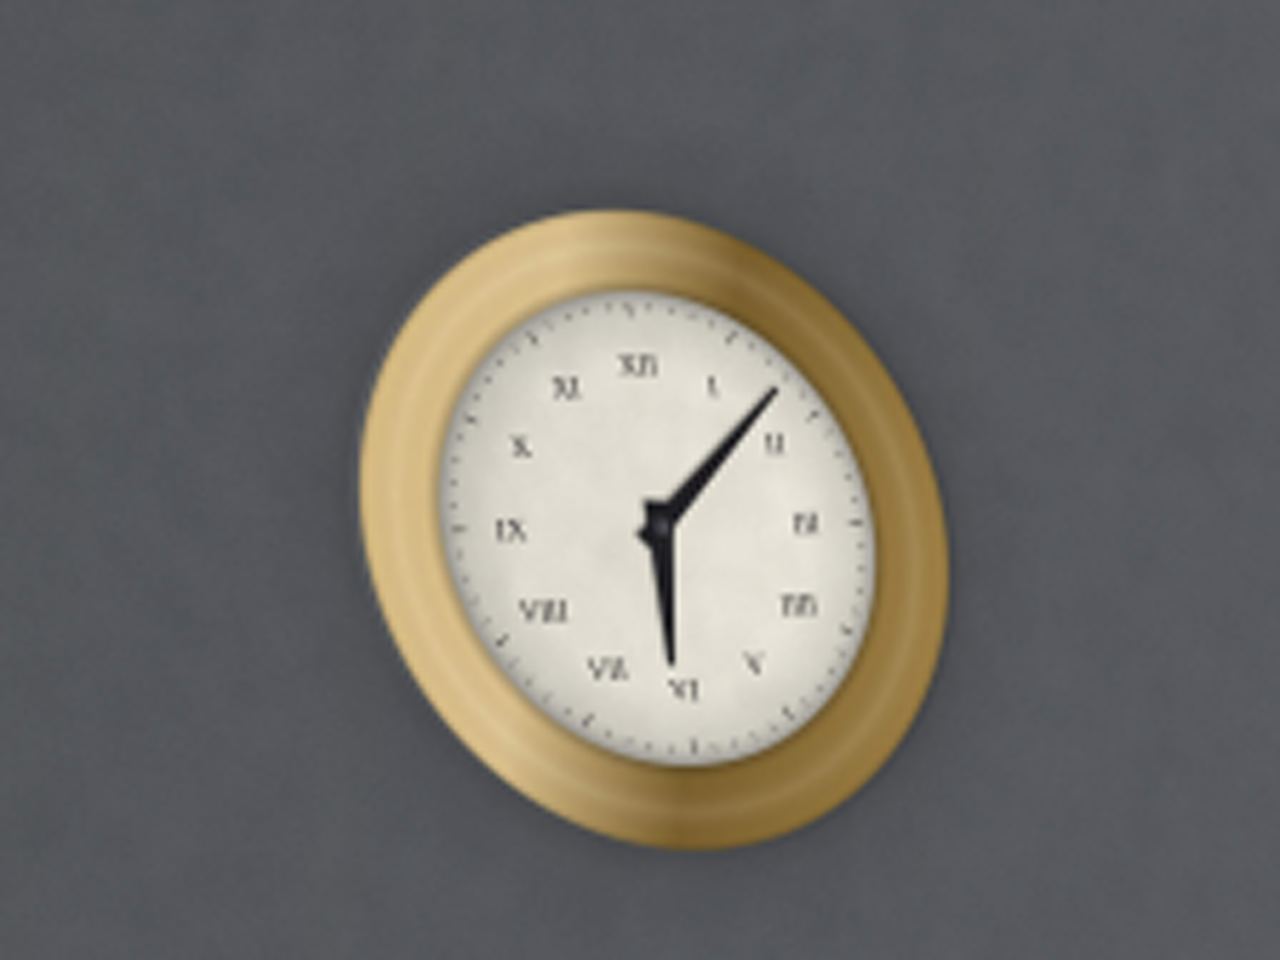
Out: {"hour": 6, "minute": 8}
